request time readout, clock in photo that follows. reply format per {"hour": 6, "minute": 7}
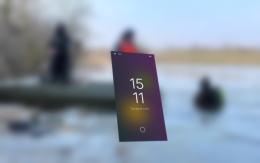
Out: {"hour": 15, "minute": 11}
